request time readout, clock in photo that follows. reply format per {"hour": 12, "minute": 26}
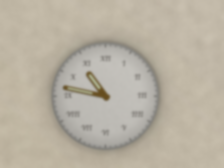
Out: {"hour": 10, "minute": 47}
